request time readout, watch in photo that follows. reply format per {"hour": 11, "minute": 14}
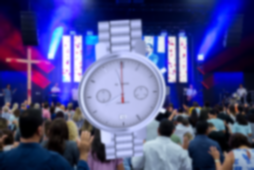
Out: {"hour": 7, "minute": 58}
